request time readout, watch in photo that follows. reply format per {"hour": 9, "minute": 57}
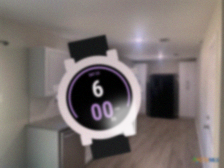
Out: {"hour": 6, "minute": 0}
